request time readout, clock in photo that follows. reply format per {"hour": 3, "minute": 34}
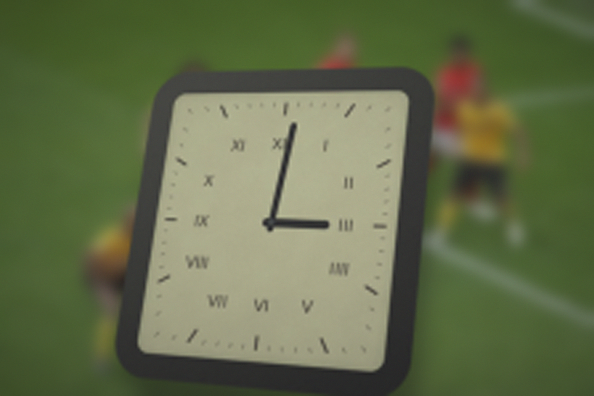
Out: {"hour": 3, "minute": 1}
